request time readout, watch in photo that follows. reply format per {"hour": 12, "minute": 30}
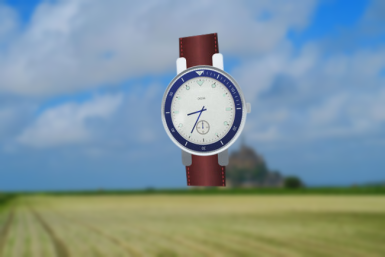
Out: {"hour": 8, "minute": 35}
